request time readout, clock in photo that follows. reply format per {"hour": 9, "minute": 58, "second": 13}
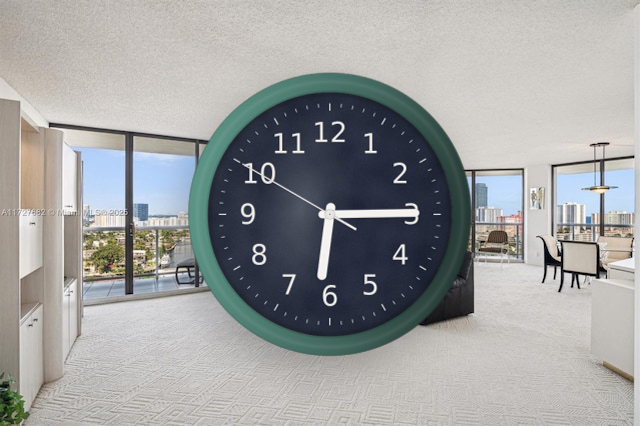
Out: {"hour": 6, "minute": 14, "second": 50}
